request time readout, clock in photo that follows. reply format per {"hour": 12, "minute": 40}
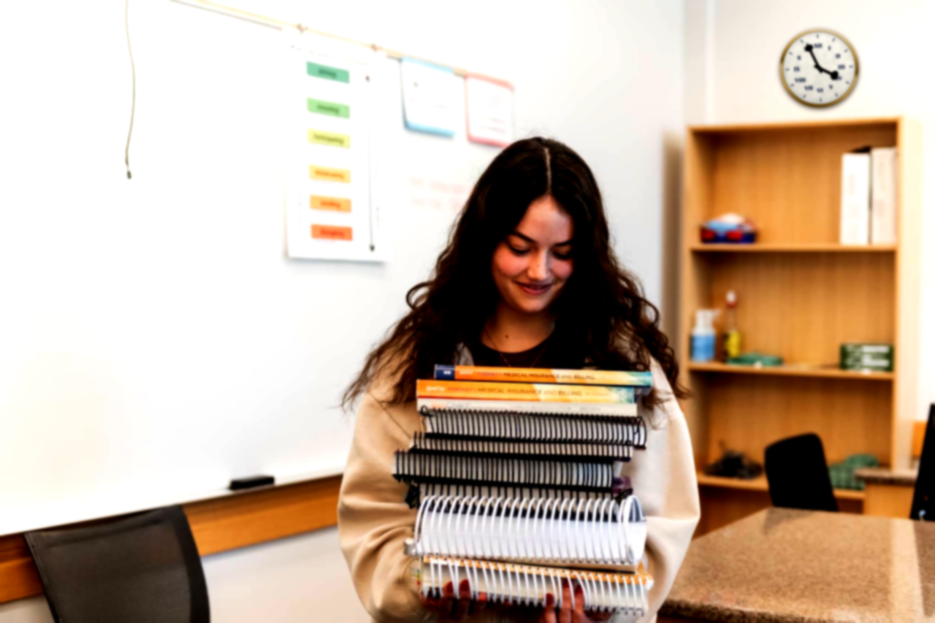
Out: {"hour": 3, "minute": 56}
